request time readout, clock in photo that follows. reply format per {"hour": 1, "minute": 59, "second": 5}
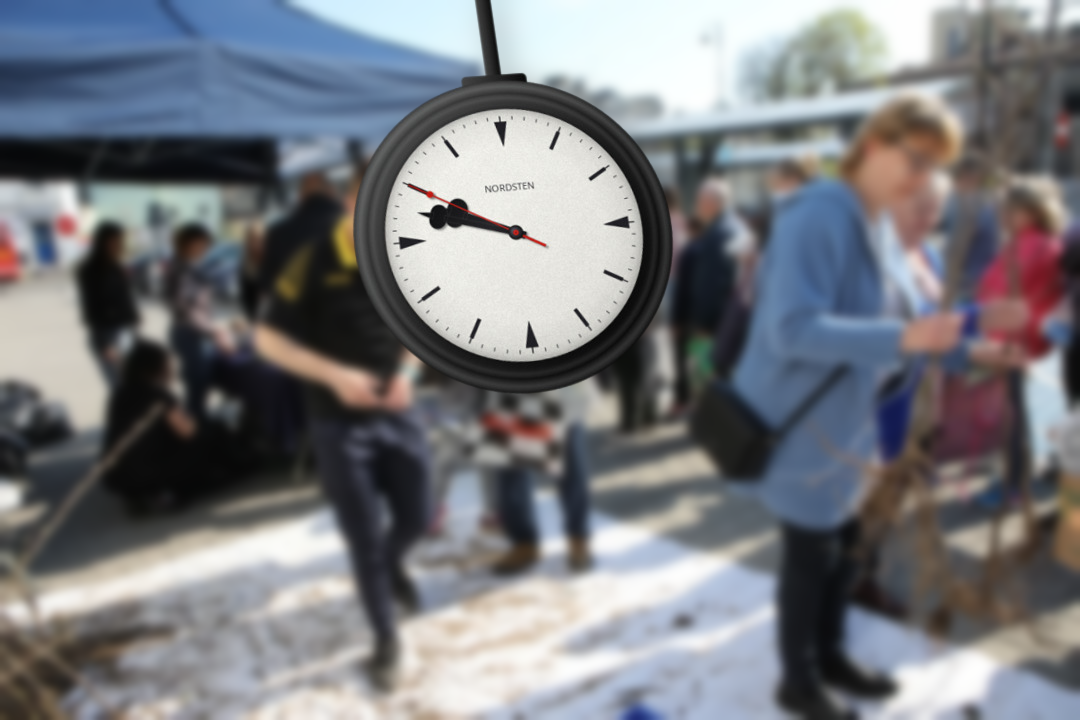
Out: {"hour": 9, "minute": 47, "second": 50}
